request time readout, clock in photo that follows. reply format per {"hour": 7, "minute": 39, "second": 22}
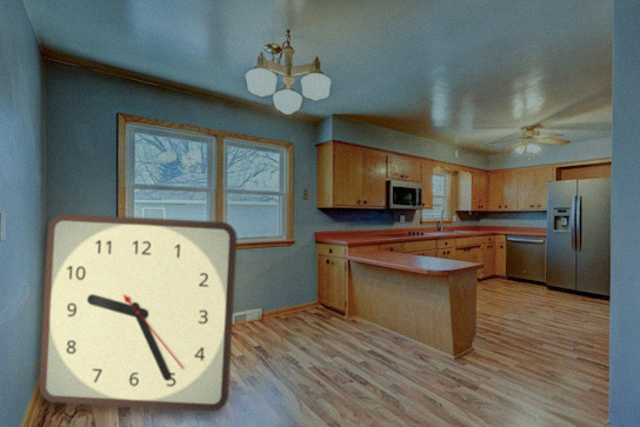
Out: {"hour": 9, "minute": 25, "second": 23}
